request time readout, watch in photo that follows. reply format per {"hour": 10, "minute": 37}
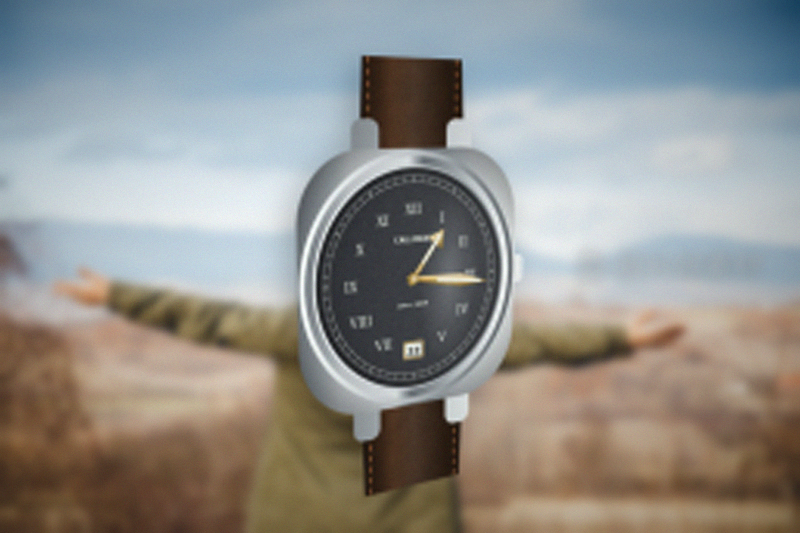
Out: {"hour": 1, "minute": 16}
